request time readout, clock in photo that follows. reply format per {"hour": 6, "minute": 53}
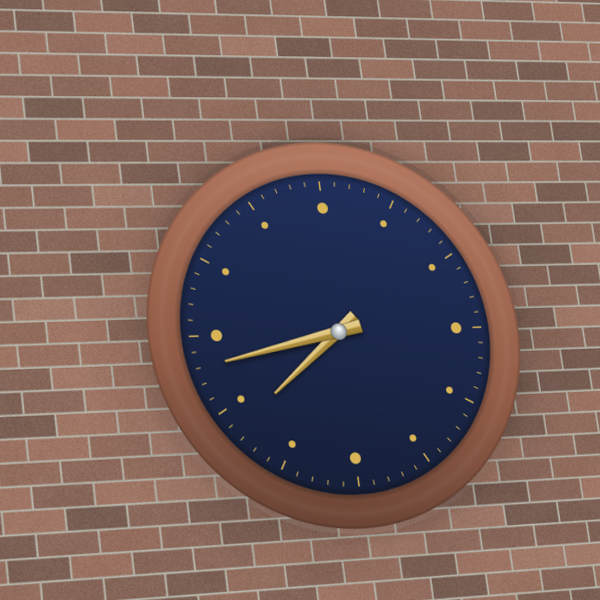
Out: {"hour": 7, "minute": 43}
